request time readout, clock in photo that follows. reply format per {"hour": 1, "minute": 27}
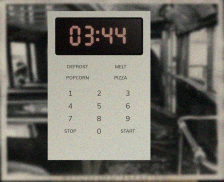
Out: {"hour": 3, "minute": 44}
